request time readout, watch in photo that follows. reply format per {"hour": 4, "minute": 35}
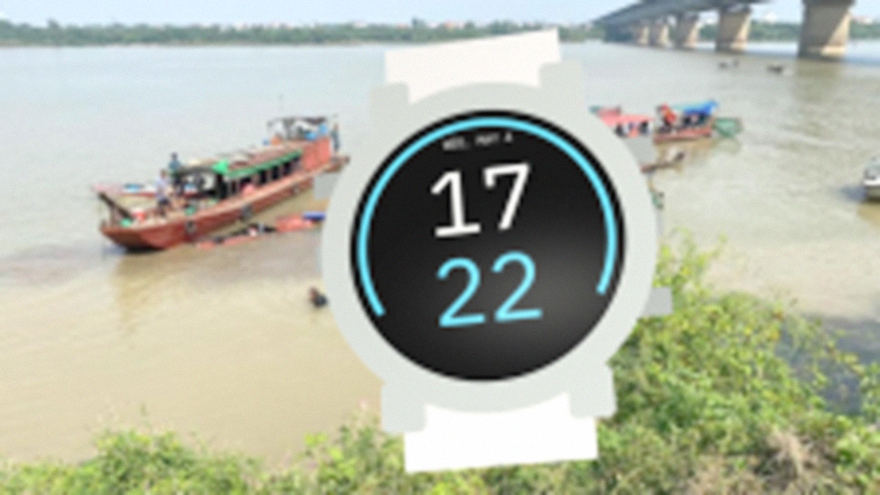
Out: {"hour": 17, "minute": 22}
